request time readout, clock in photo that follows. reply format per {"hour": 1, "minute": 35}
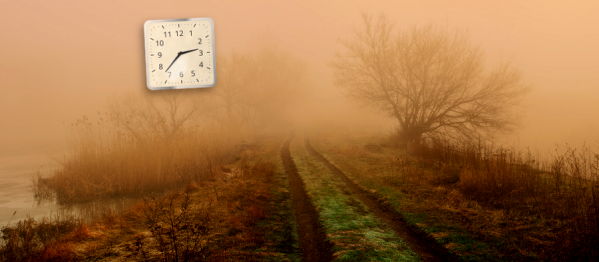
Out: {"hour": 2, "minute": 37}
